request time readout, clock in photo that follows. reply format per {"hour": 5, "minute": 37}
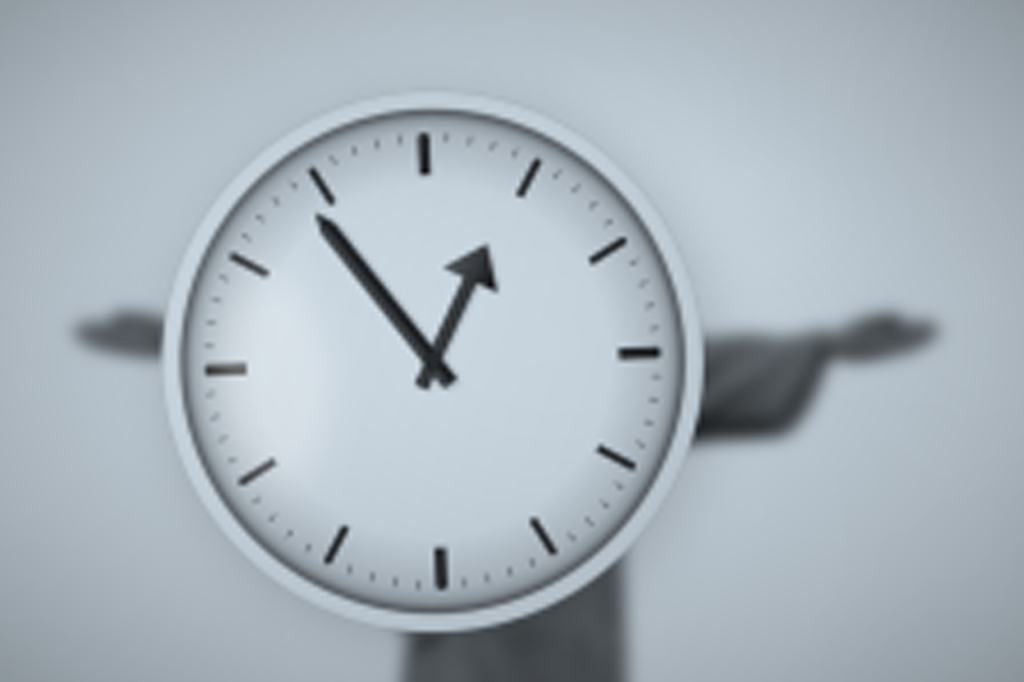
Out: {"hour": 12, "minute": 54}
